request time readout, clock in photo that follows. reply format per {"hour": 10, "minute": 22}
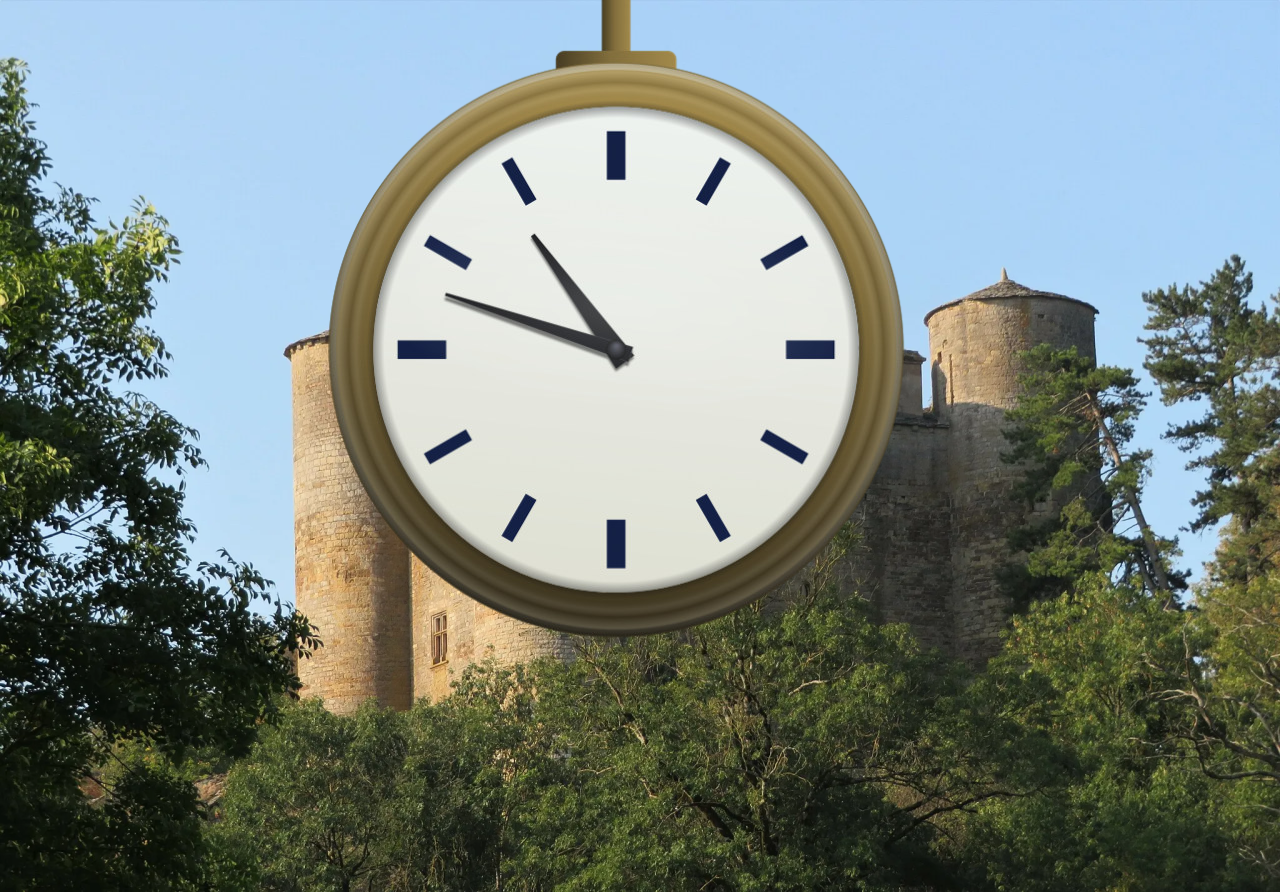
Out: {"hour": 10, "minute": 48}
